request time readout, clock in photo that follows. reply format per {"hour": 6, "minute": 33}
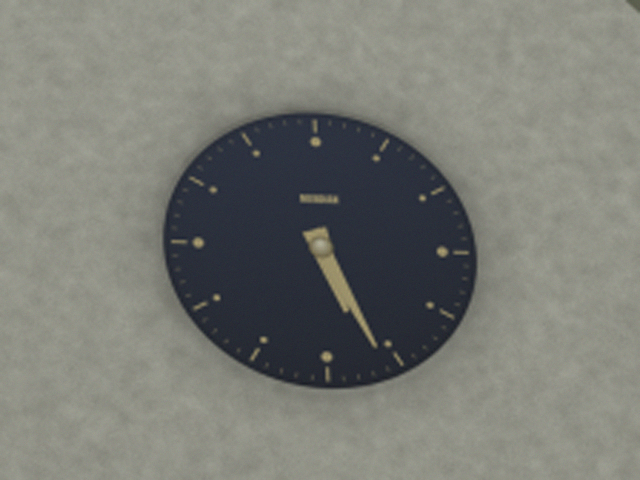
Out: {"hour": 5, "minute": 26}
